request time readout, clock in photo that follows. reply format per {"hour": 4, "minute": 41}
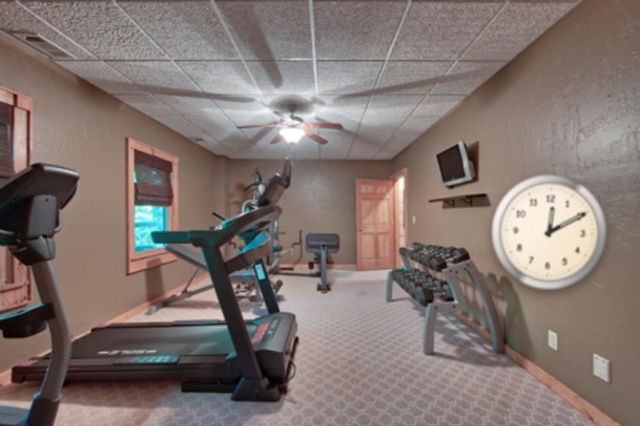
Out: {"hour": 12, "minute": 10}
